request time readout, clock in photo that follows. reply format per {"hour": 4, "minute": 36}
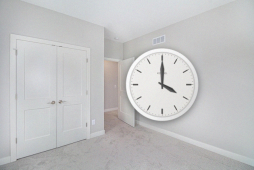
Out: {"hour": 4, "minute": 0}
